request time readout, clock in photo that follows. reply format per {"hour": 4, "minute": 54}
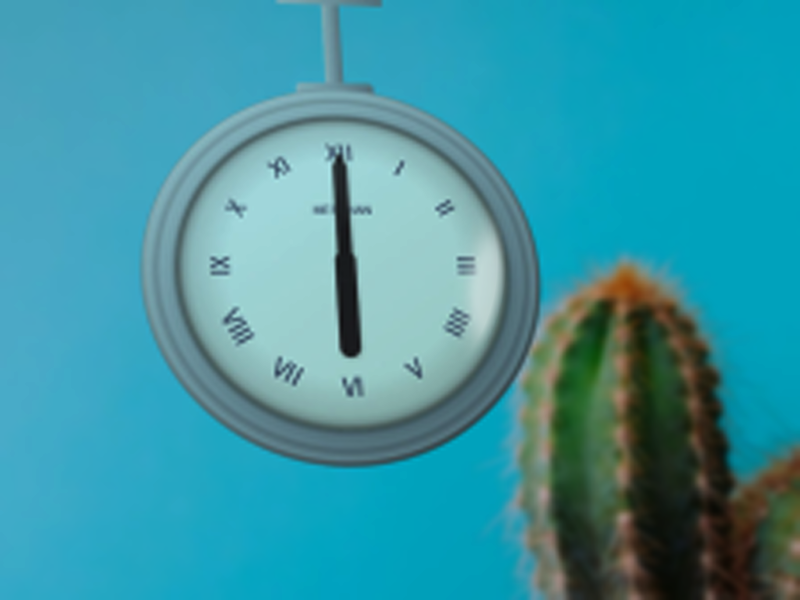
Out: {"hour": 6, "minute": 0}
